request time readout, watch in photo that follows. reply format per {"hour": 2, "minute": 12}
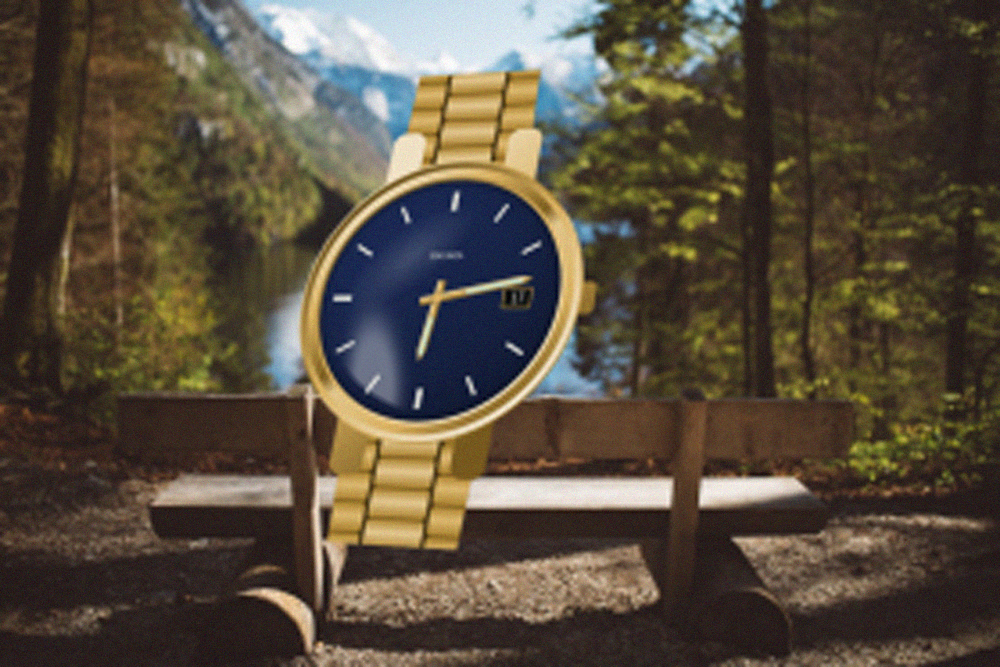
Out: {"hour": 6, "minute": 13}
